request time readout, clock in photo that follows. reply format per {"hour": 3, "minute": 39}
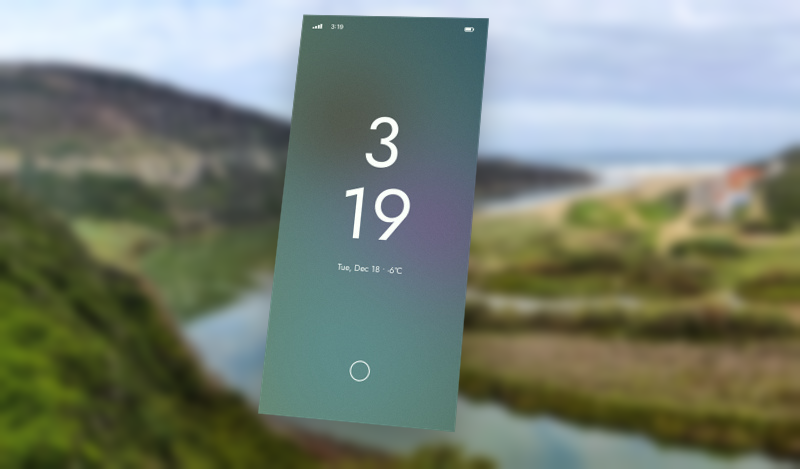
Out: {"hour": 3, "minute": 19}
